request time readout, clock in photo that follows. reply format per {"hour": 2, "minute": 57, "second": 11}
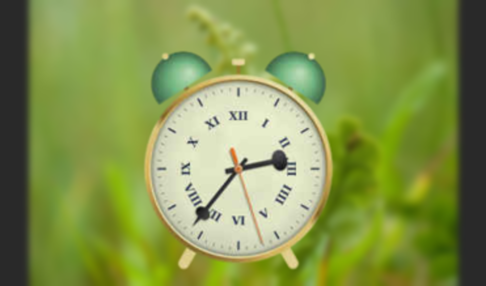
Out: {"hour": 2, "minute": 36, "second": 27}
